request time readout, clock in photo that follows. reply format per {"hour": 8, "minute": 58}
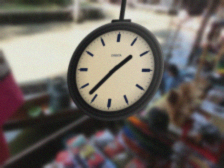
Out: {"hour": 1, "minute": 37}
